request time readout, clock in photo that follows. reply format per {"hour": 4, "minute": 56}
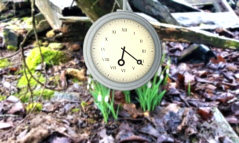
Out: {"hour": 6, "minute": 21}
